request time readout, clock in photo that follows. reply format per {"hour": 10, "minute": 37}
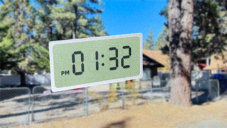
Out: {"hour": 1, "minute": 32}
